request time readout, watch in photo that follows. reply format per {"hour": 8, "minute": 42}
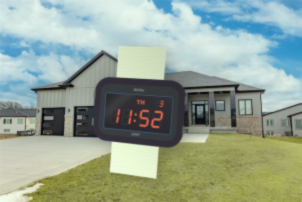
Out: {"hour": 11, "minute": 52}
